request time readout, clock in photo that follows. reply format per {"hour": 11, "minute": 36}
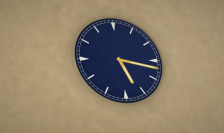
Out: {"hour": 5, "minute": 17}
